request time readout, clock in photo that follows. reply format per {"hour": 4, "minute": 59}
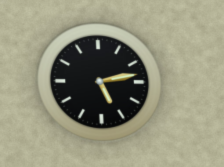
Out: {"hour": 5, "minute": 13}
